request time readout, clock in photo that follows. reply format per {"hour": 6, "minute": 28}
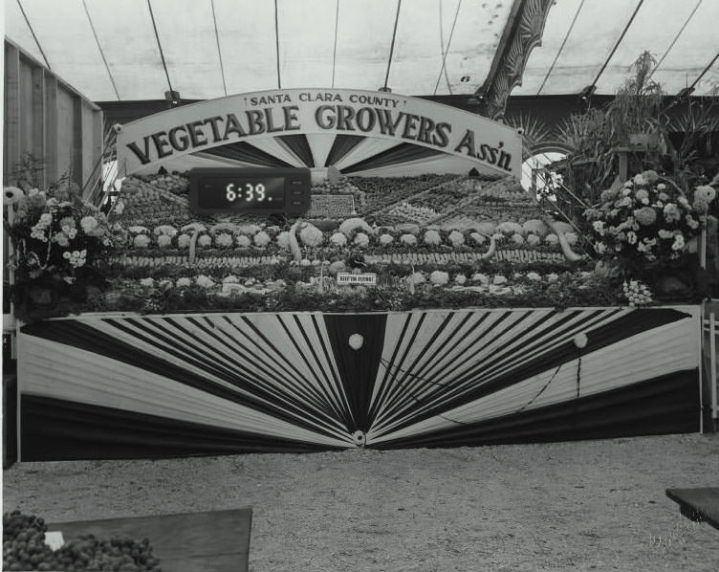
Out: {"hour": 6, "minute": 39}
